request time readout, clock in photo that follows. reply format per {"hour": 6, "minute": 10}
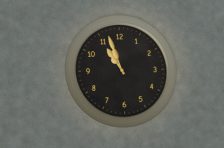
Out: {"hour": 10, "minute": 57}
